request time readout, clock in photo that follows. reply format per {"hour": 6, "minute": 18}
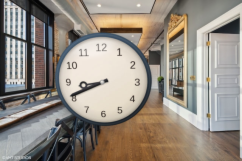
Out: {"hour": 8, "minute": 41}
